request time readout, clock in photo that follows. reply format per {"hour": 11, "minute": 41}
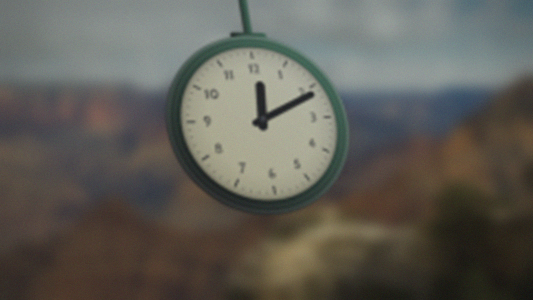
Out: {"hour": 12, "minute": 11}
